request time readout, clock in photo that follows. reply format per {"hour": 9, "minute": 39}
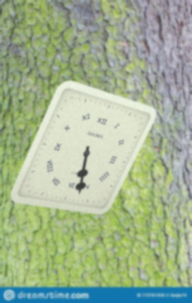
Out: {"hour": 5, "minute": 27}
